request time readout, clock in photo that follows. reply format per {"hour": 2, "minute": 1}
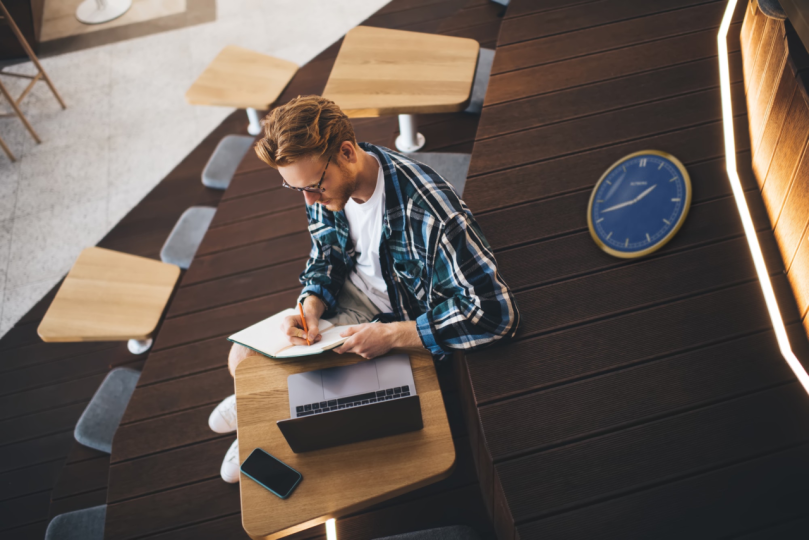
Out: {"hour": 1, "minute": 42}
